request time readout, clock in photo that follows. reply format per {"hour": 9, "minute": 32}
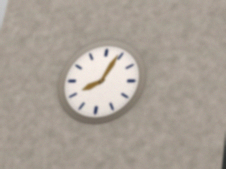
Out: {"hour": 8, "minute": 4}
